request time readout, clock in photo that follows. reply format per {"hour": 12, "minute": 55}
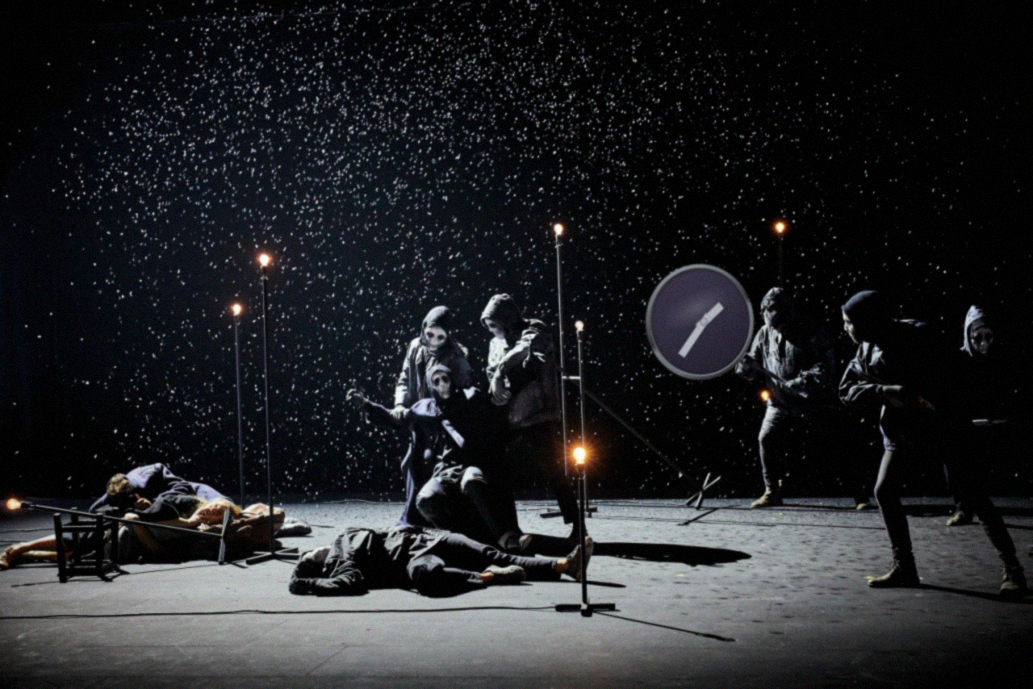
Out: {"hour": 1, "minute": 36}
